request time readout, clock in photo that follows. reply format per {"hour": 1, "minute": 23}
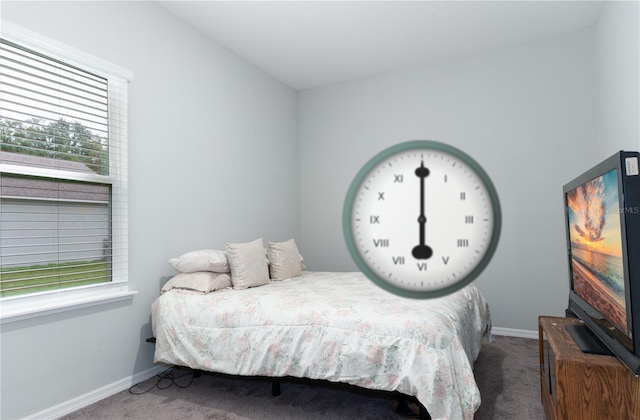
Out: {"hour": 6, "minute": 0}
